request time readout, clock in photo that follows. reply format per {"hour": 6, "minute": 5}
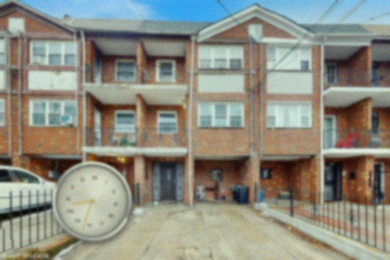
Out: {"hour": 8, "minute": 32}
